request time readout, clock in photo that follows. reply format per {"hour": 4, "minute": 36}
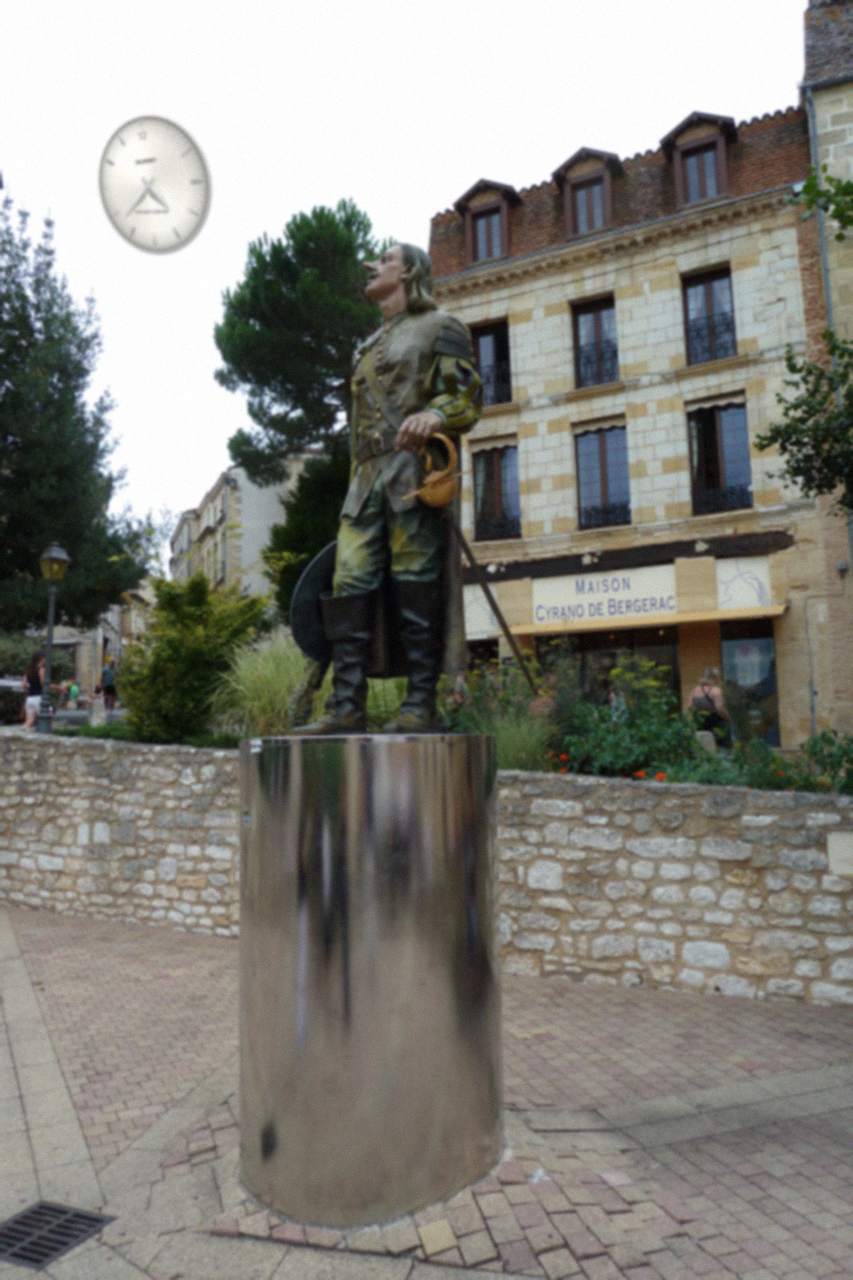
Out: {"hour": 4, "minute": 38}
